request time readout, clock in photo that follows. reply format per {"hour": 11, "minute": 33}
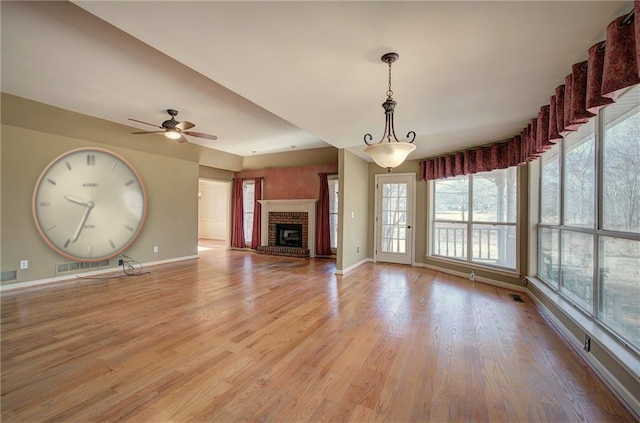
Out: {"hour": 9, "minute": 34}
